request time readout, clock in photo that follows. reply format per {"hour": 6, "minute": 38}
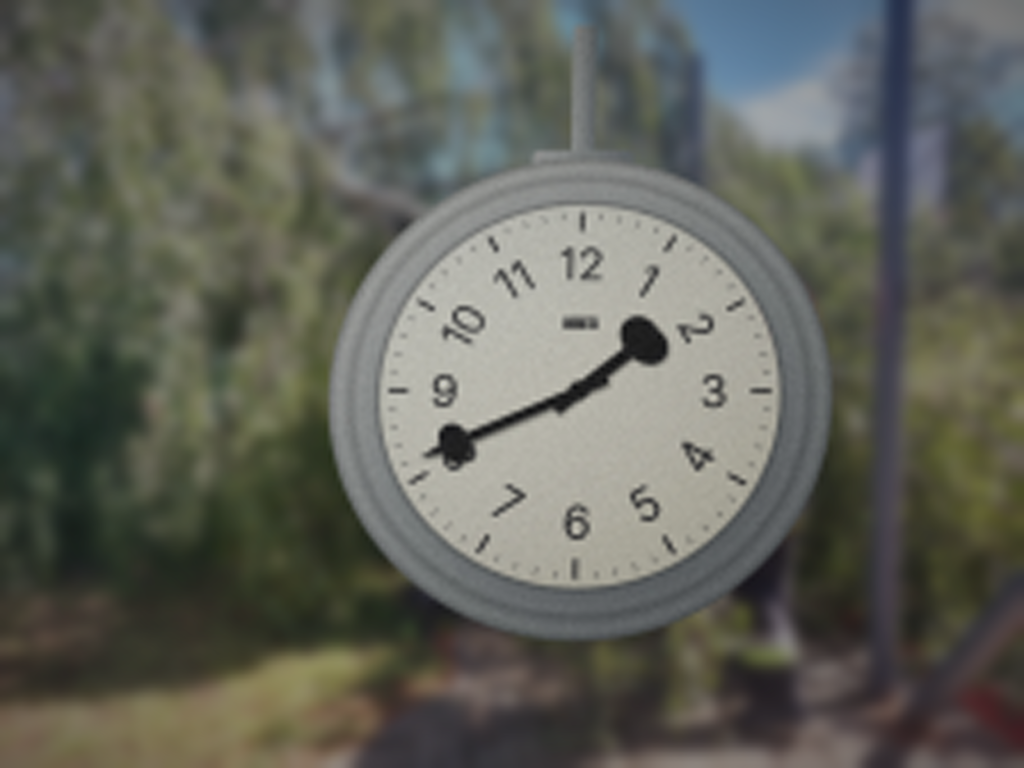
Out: {"hour": 1, "minute": 41}
